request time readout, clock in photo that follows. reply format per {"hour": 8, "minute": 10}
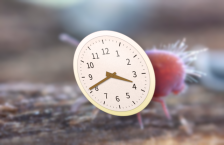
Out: {"hour": 3, "minute": 41}
